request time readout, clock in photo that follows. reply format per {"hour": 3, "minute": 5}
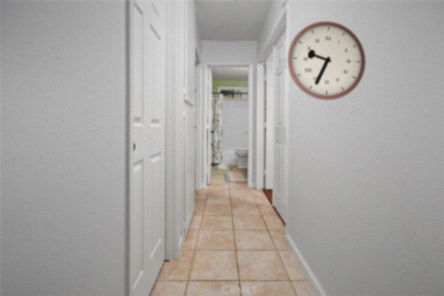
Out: {"hour": 9, "minute": 34}
